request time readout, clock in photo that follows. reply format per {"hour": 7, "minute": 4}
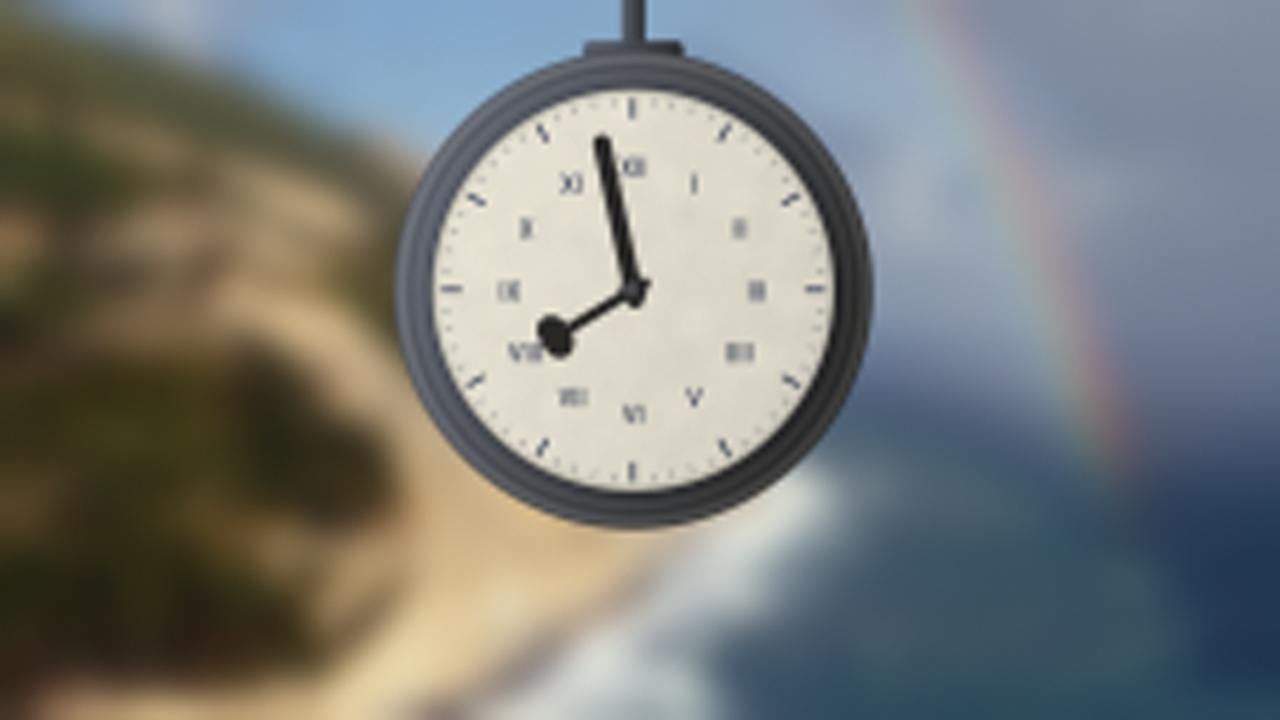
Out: {"hour": 7, "minute": 58}
